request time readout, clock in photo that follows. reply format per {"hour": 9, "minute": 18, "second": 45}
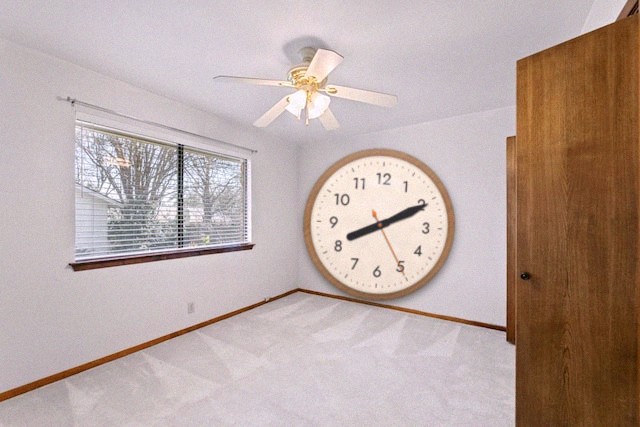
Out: {"hour": 8, "minute": 10, "second": 25}
